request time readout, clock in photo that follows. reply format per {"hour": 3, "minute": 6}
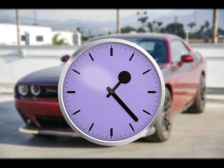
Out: {"hour": 1, "minute": 23}
